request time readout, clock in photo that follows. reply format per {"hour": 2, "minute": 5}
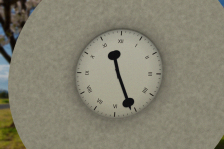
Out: {"hour": 11, "minute": 26}
